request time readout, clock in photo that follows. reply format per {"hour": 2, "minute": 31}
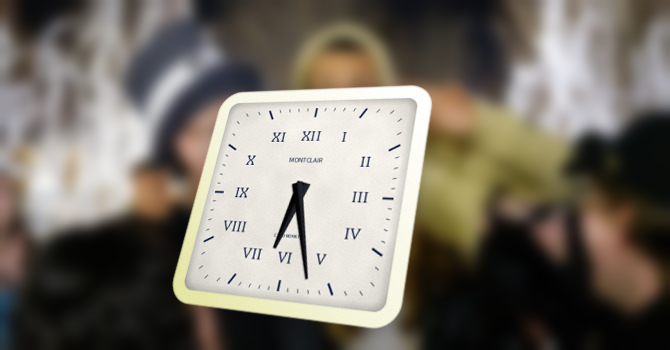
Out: {"hour": 6, "minute": 27}
